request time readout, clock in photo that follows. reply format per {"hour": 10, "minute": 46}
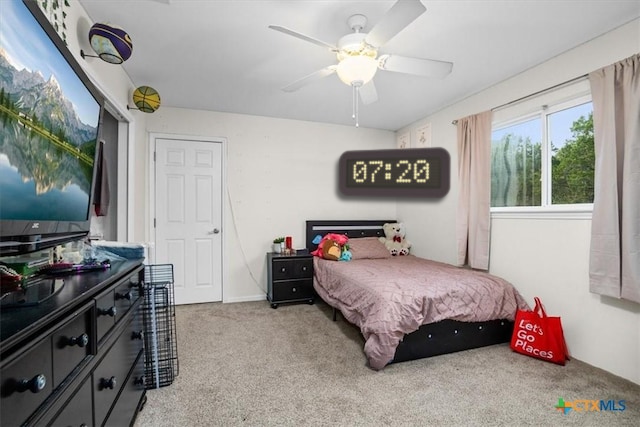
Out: {"hour": 7, "minute": 20}
